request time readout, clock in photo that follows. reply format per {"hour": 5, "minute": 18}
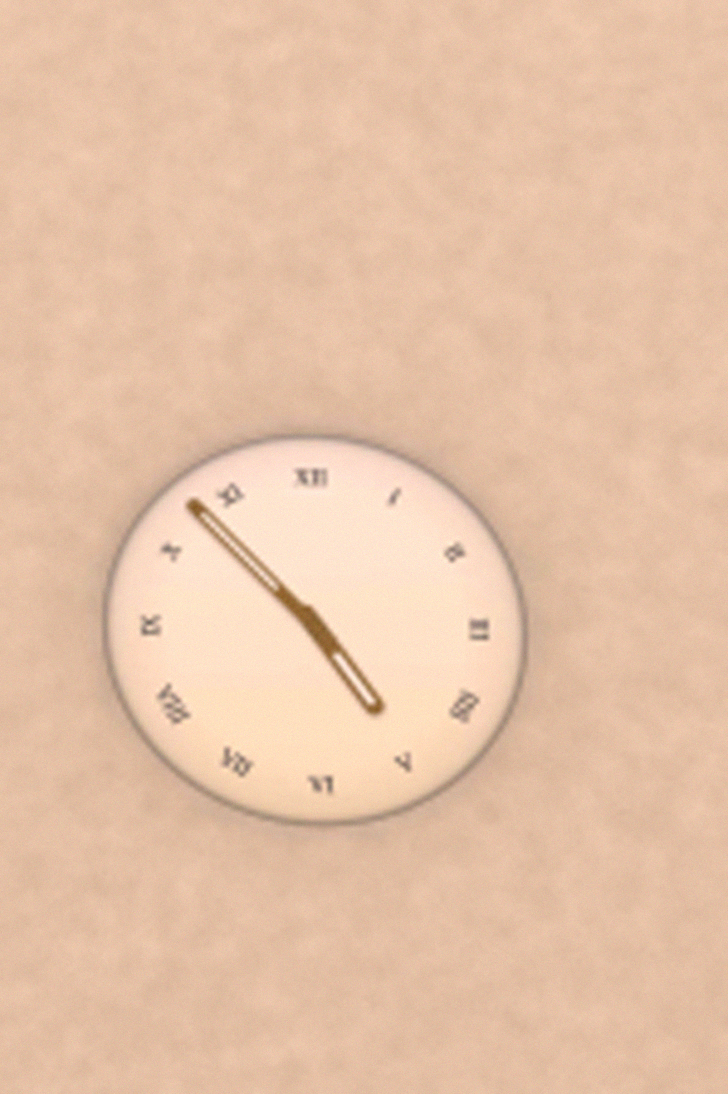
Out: {"hour": 4, "minute": 53}
